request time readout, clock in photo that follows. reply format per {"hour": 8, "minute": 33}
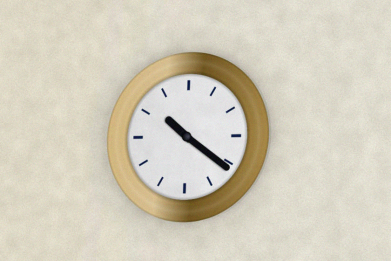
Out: {"hour": 10, "minute": 21}
